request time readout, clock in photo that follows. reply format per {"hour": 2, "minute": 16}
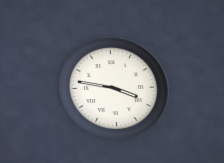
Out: {"hour": 3, "minute": 47}
